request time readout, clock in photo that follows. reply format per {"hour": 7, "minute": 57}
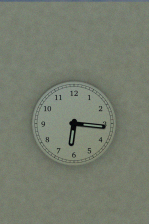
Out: {"hour": 6, "minute": 16}
